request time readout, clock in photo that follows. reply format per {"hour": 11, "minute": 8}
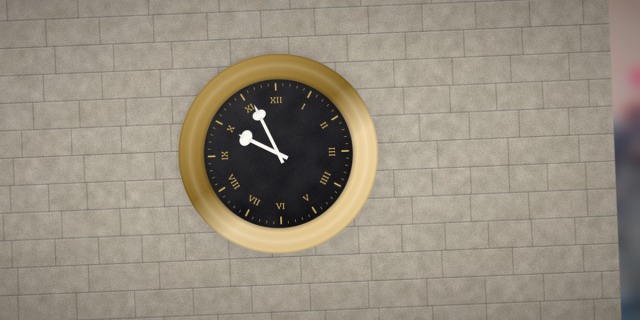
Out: {"hour": 9, "minute": 56}
